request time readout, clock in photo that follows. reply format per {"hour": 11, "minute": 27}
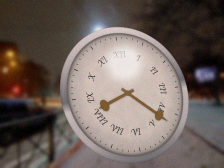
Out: {"hour": 8, "minute": 22}
